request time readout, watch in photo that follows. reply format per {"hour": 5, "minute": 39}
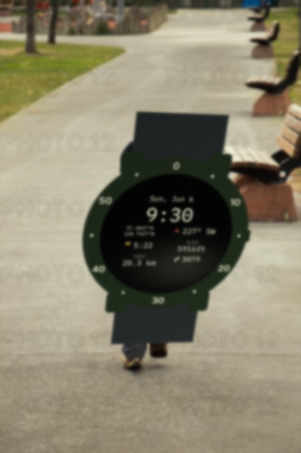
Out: {"hour": 9, "minute": 30}
